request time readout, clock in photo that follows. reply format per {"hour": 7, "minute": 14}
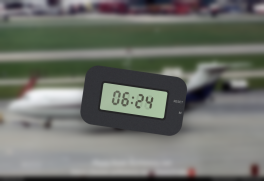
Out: {"hour": 6, "minute": 24}
